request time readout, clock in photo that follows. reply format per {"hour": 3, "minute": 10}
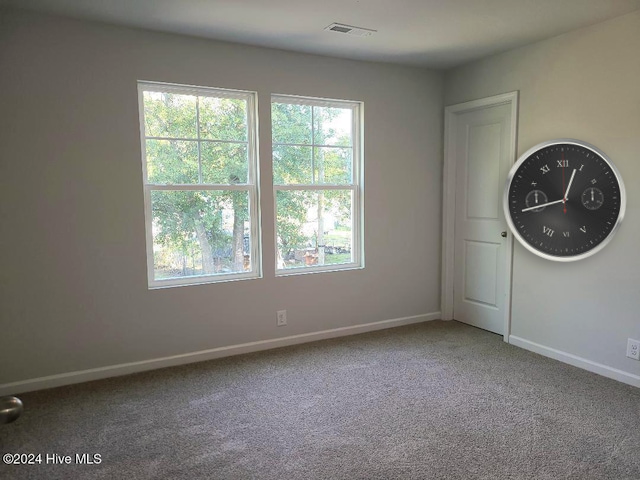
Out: {"hour": 12, "minute": 43}
